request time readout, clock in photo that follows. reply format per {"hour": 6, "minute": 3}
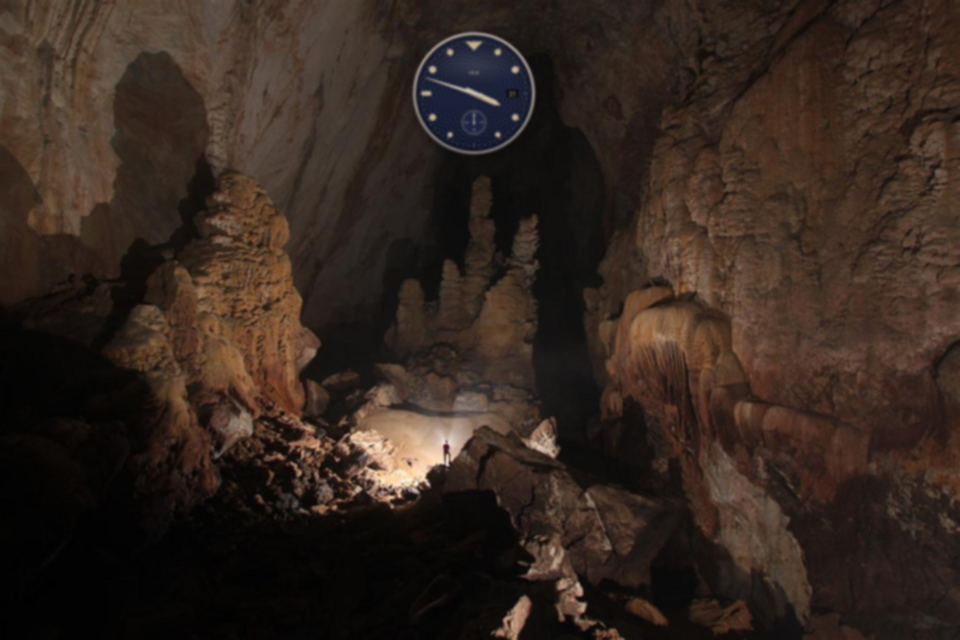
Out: {"hour": 3, "minute": 48}
